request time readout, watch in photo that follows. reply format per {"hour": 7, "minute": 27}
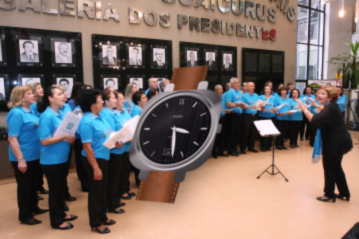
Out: {"hour": 3, "minute": 28}
